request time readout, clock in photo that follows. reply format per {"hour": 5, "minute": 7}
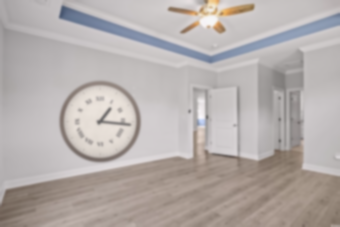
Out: {"hour": 1, "minute": 16}
